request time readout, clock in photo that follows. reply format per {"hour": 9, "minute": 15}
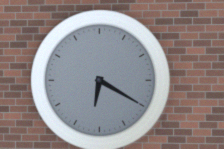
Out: {"hour": 6, "minute": 20}
